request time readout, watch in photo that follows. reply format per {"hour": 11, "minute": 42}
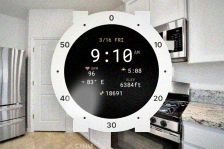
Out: {"hour": 9, "minute": 10}
